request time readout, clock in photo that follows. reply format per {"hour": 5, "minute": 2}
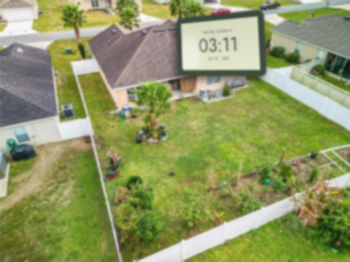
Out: {"hour": 3, "minute": 11}
